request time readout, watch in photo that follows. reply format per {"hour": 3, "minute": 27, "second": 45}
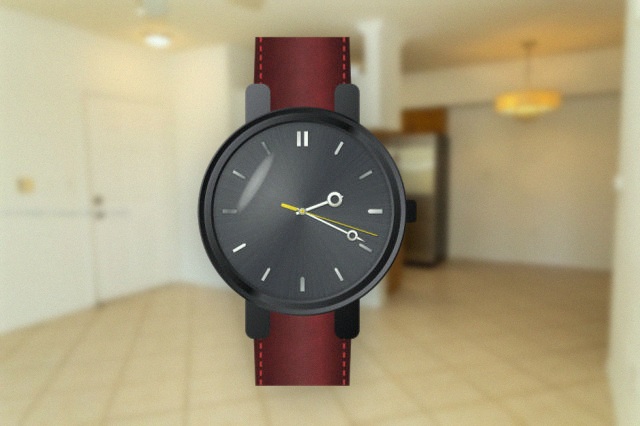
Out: {"hour": 2, "minute": 19, "second": 18}
